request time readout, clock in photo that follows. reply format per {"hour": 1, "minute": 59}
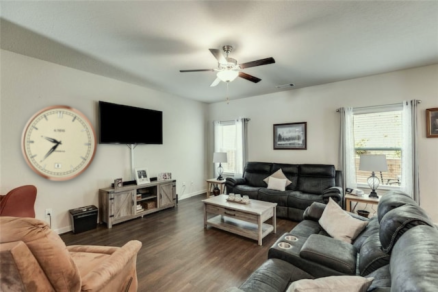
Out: {"hour": 9, "minute": 37}
